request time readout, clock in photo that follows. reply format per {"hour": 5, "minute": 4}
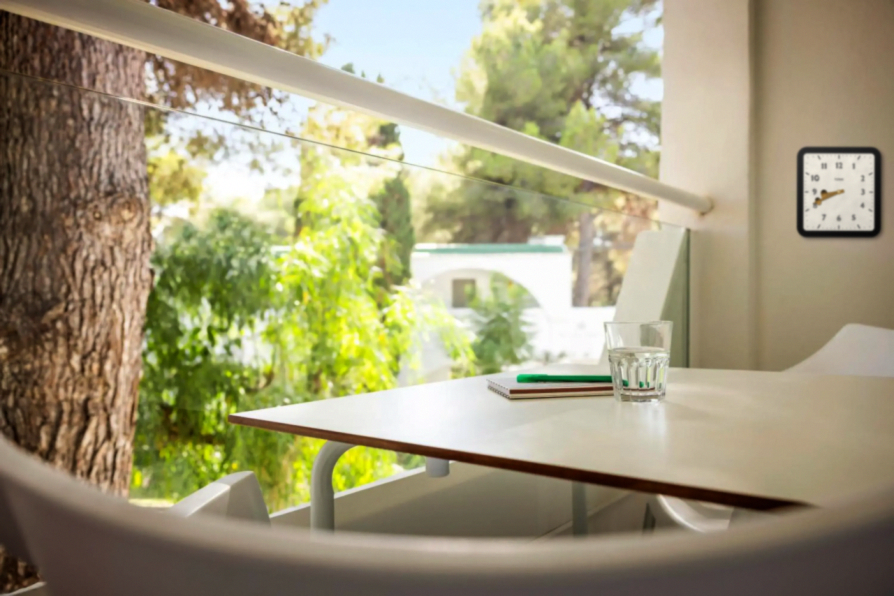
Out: {"hour": 8, "minute": 41}
